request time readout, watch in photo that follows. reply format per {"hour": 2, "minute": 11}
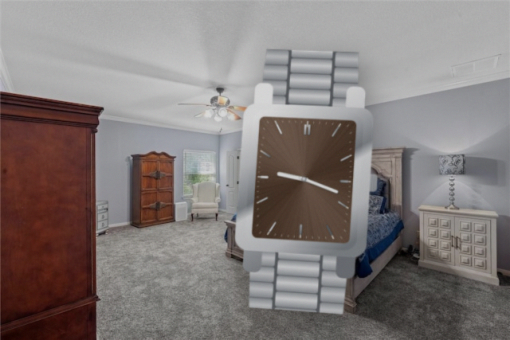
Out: {"hour": 9, "minute": 18}
